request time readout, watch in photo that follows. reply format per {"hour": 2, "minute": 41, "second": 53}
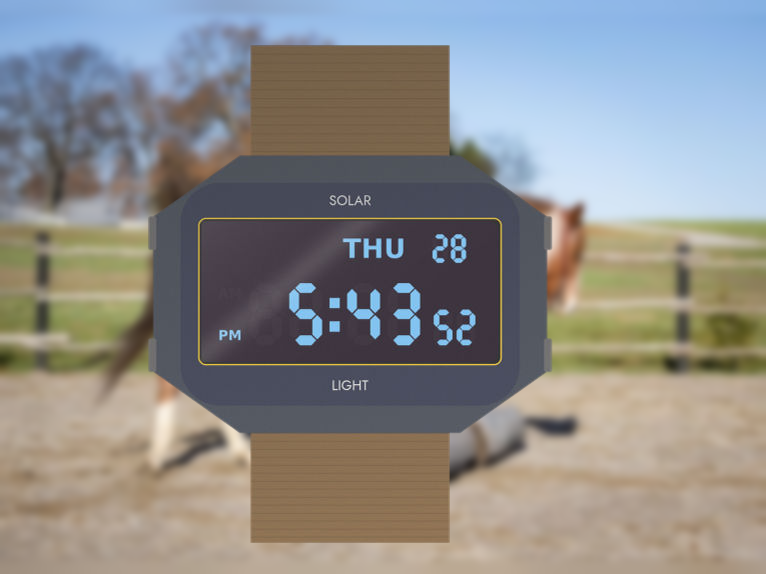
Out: {"hour": 5, "minute": 43, "second": 52}
